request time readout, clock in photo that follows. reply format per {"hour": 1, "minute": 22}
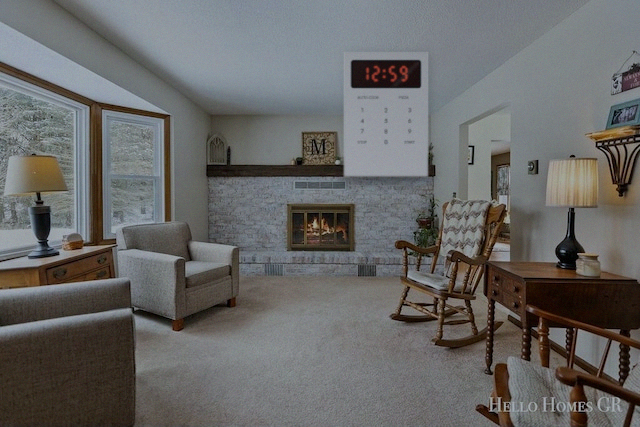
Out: {"hour": 12, "minute": 59}
